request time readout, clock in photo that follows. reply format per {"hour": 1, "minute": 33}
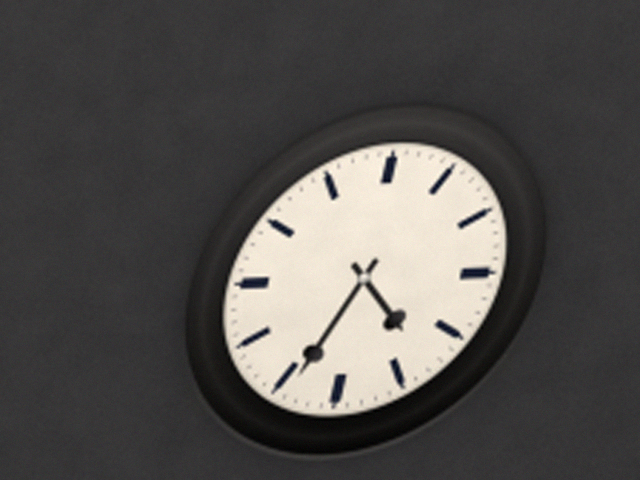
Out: {"hour": 4, "minute": 34}
